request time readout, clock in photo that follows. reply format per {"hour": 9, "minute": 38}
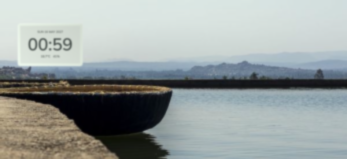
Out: {"hour": 0, "minute": 59}
